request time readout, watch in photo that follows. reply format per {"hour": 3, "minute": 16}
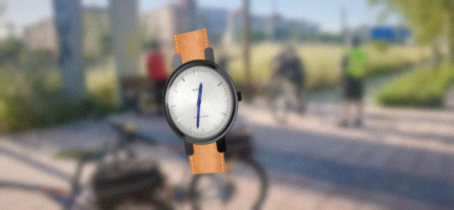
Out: {"hour": 12, "minute": 32}
